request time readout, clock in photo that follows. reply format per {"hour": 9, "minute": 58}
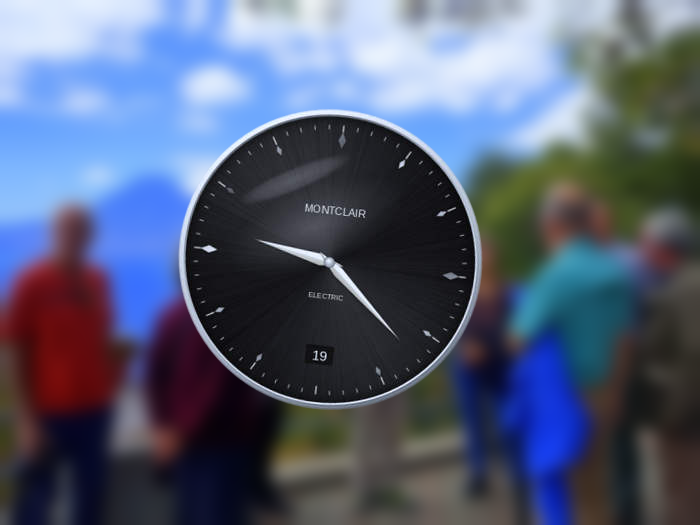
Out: {"hour": 9, "minute": 22}
